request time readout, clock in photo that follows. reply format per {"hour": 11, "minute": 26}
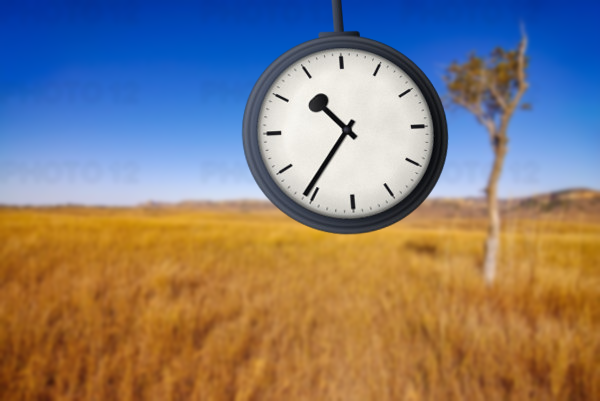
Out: {"hour": 10, "minute": 36}
